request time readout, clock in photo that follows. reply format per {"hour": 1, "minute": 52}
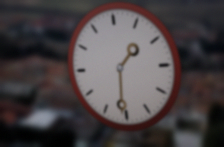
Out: {"hour": 1, "minute": 31}
